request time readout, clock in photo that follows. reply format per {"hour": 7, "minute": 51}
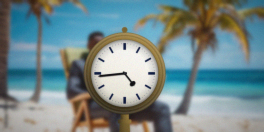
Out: {"hour": 4, "minute": 44}
